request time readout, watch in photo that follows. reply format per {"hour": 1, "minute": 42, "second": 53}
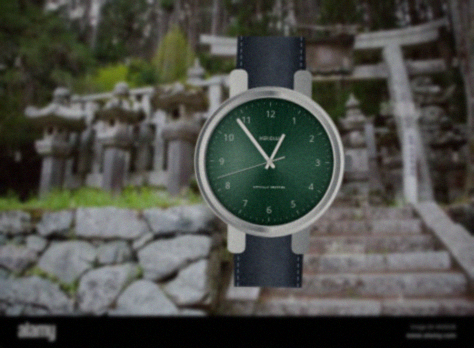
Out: {"hour": 12, "minute": 53, "second": 42}
